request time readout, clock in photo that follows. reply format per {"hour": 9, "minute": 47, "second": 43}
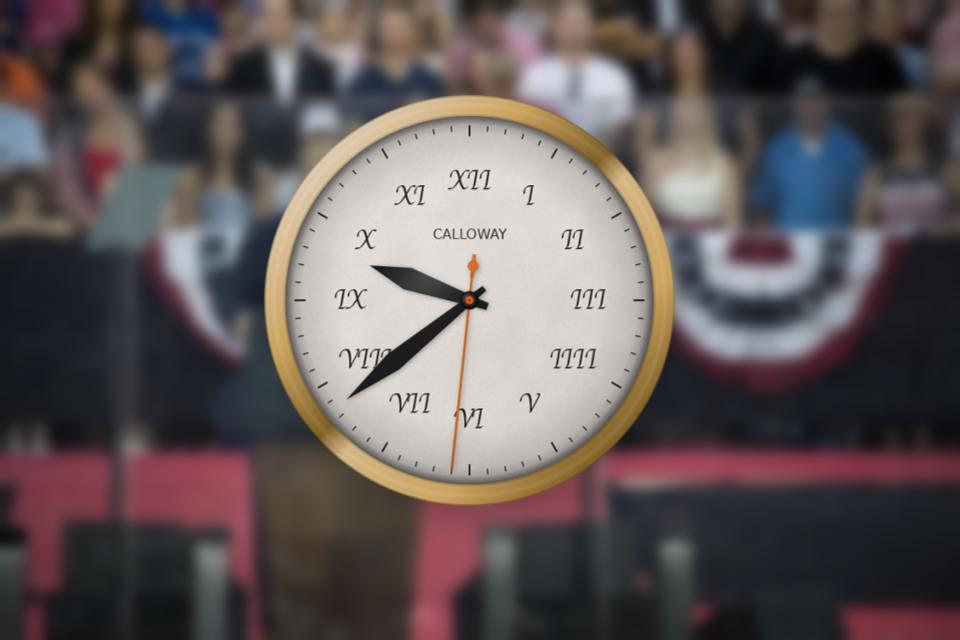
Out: {"hour": 9, "minute": 38, "second": 31}
